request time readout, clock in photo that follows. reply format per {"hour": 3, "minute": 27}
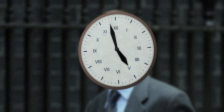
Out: {"hour": 4, "minute": 58}
